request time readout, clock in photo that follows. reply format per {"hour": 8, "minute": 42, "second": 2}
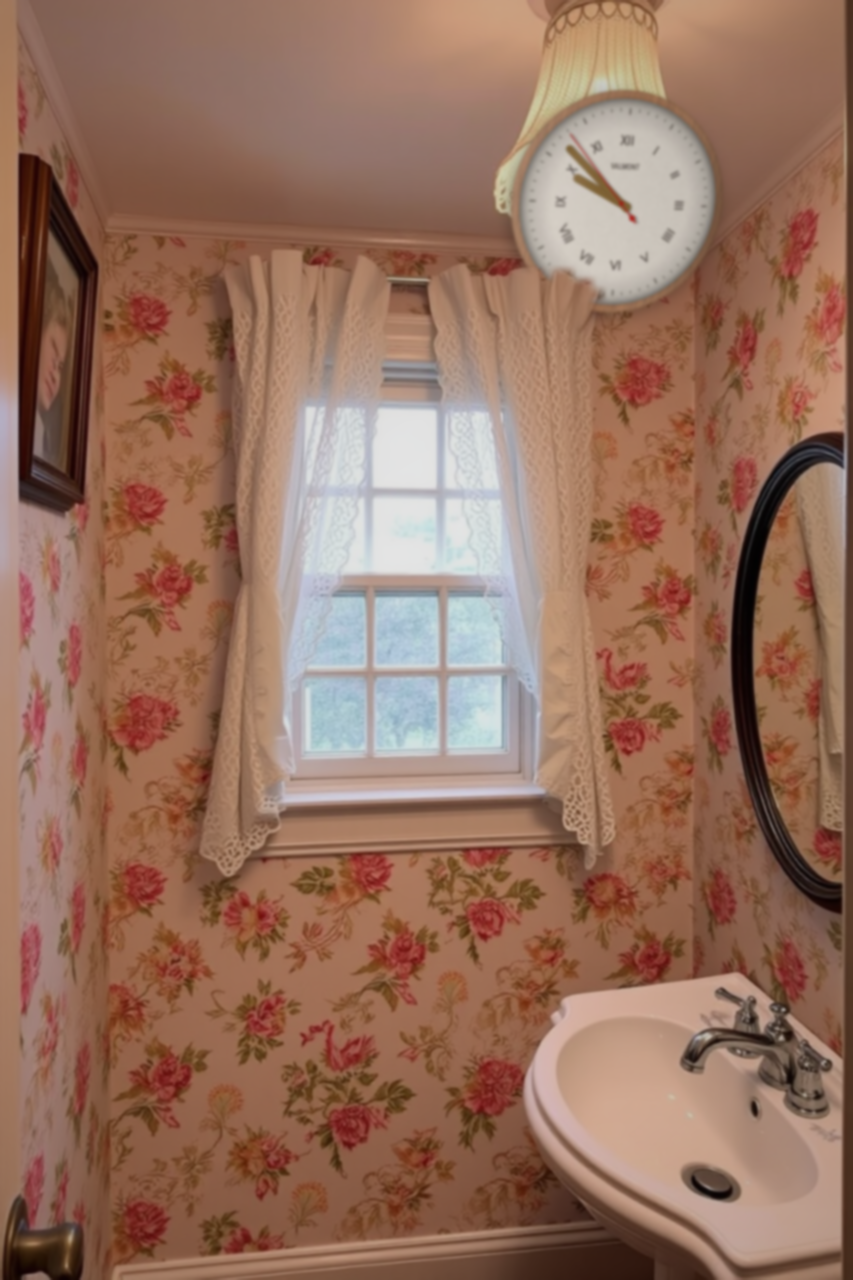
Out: {"hour": 9, "minute": 51, "second": 53}
